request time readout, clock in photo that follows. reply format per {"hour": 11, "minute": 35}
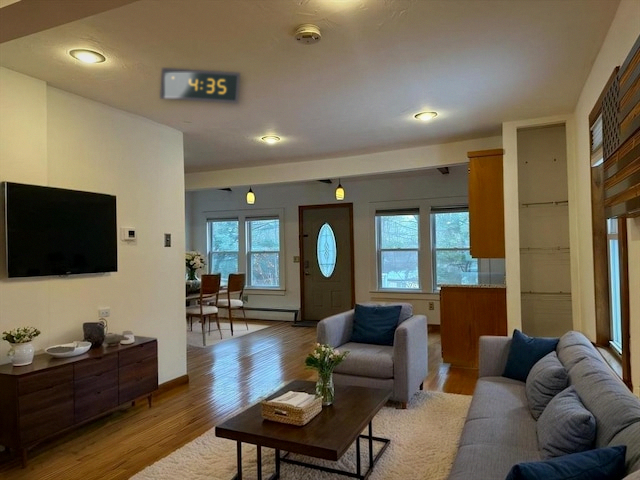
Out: {"hour": 4, "minute": 35}
